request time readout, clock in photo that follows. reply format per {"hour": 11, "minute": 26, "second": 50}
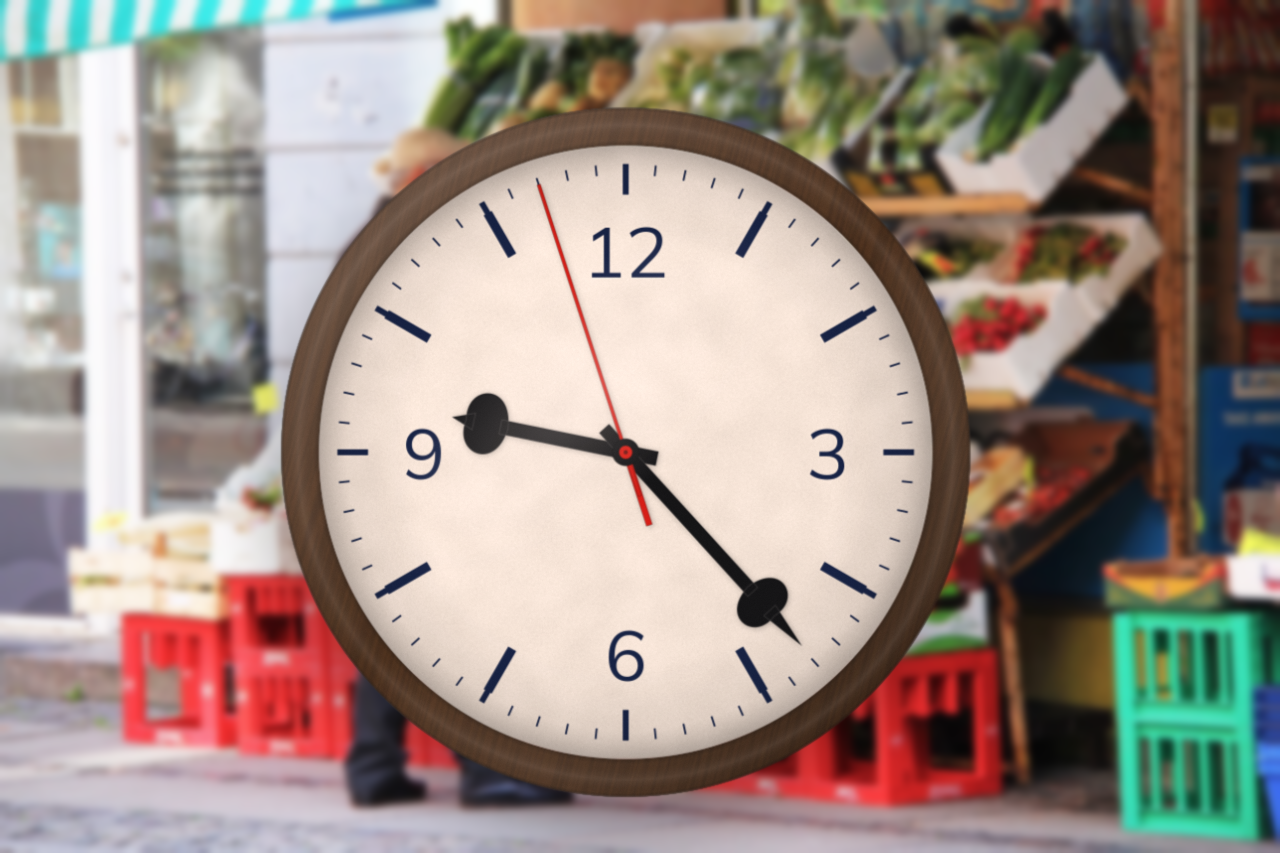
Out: {"hour": 9, "minute": 22, "second": 57}
